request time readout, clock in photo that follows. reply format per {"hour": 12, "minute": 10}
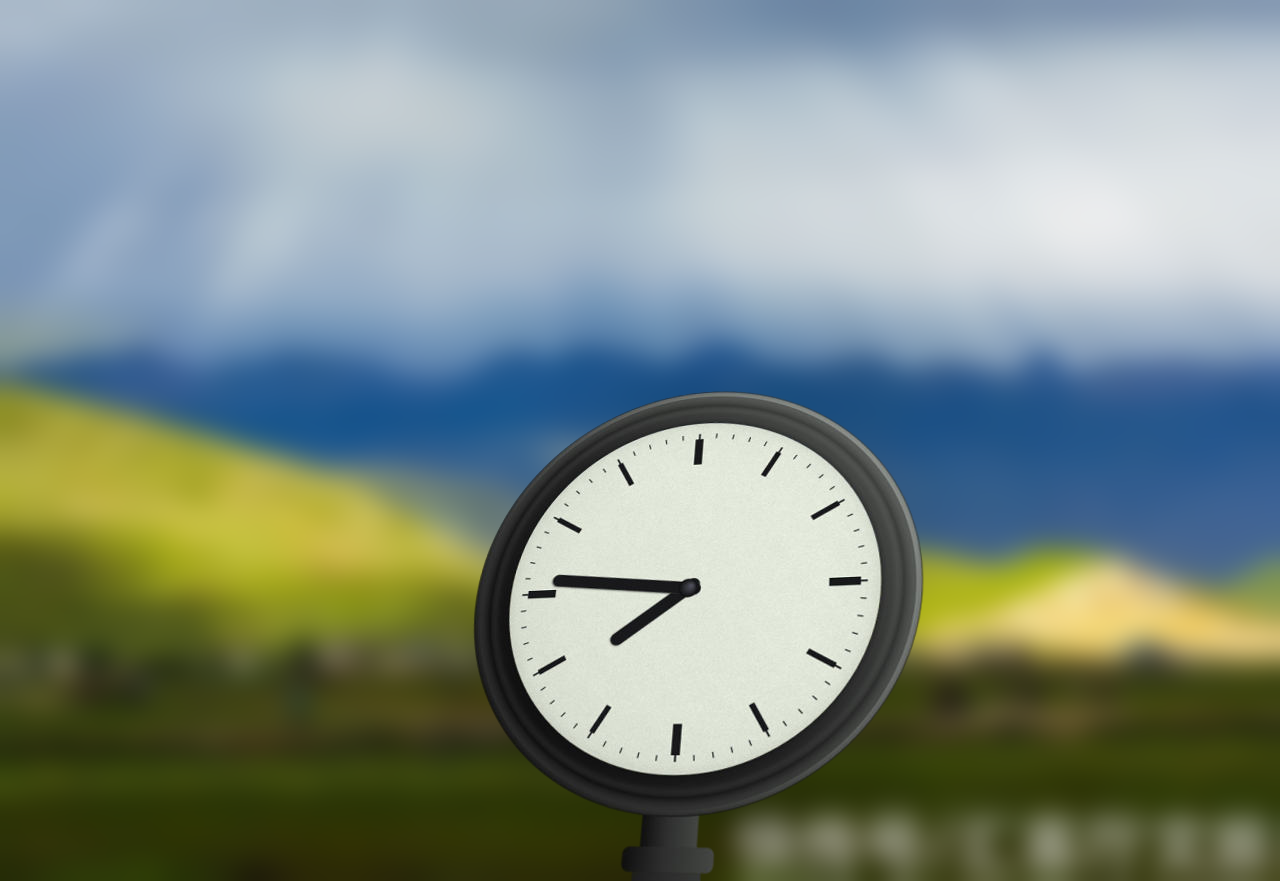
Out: {"hour": 7, "minute": 46}
